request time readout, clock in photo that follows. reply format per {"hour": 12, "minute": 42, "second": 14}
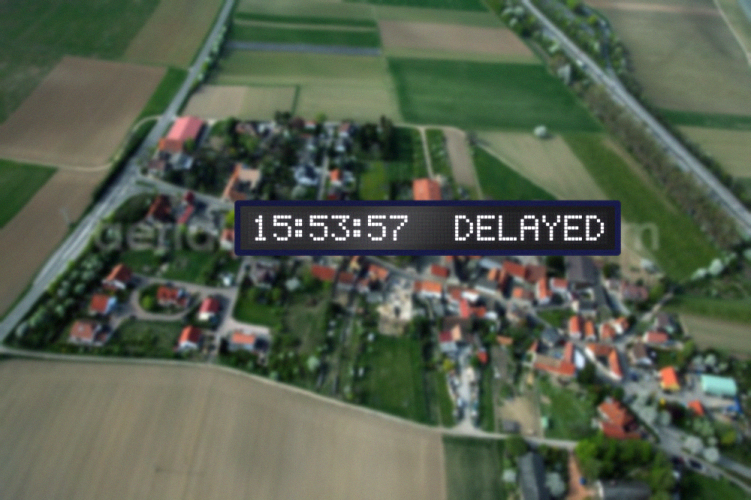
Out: {"hour": 15, "minute": 53, "second": 57}
